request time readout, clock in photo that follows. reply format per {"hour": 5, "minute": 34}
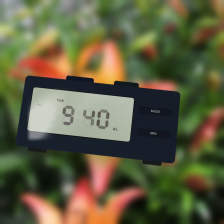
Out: {"hour": 9, "minute": 40}
